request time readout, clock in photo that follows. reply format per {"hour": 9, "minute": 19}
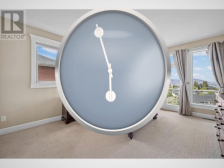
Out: {"hour": 5, "minute": 57}
